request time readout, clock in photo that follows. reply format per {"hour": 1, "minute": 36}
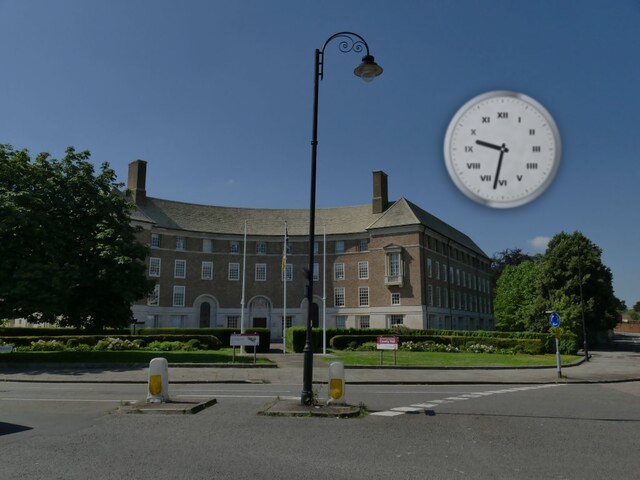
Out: {"hour": 9, "minute": 32}
